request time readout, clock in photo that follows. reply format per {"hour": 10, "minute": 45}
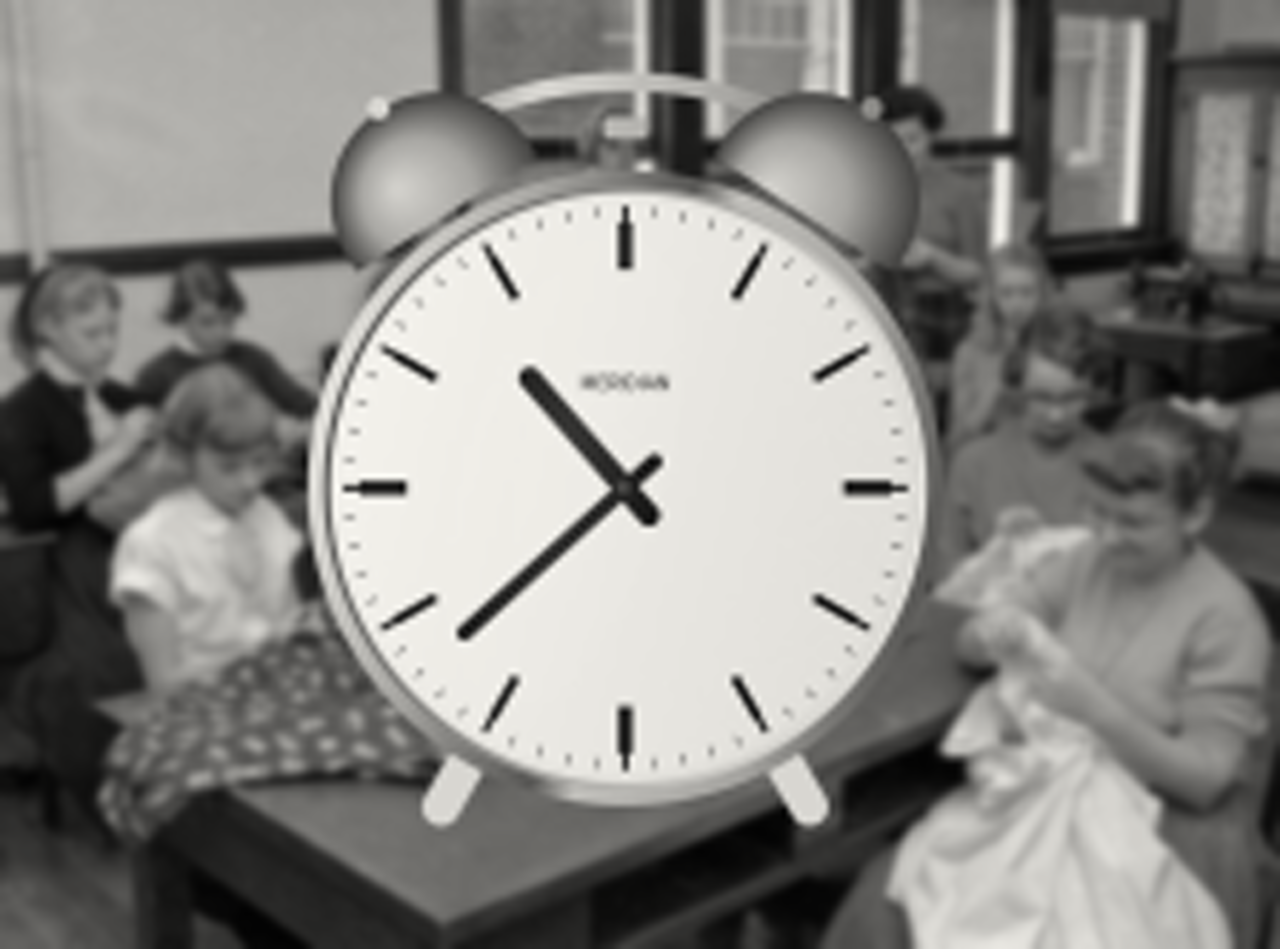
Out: {"hour": 10, "minute": 38}
